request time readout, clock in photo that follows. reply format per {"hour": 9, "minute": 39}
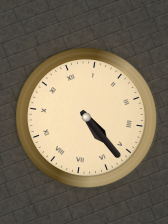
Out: {"hour": 5, "minute": 27}
